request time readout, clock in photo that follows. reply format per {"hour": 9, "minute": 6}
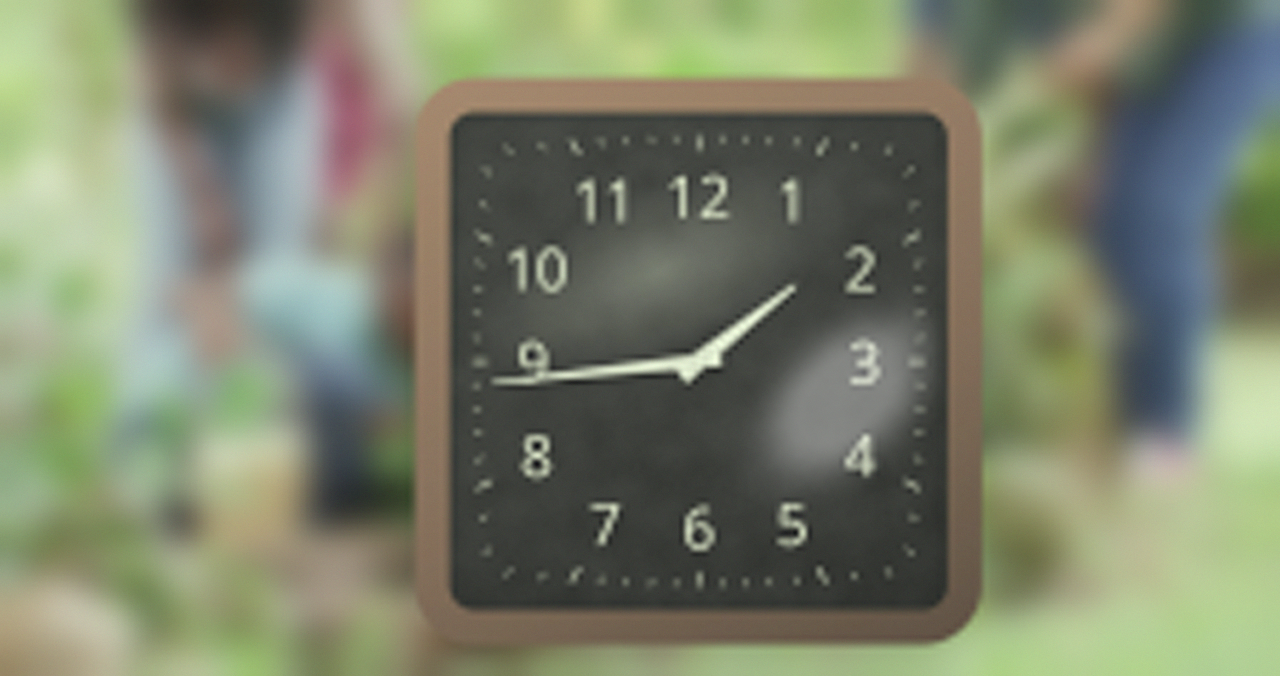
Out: {"hour": 1, "minute": 44}
